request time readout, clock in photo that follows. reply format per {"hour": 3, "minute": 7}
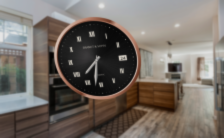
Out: {"hour": 7, "minute": 32}
